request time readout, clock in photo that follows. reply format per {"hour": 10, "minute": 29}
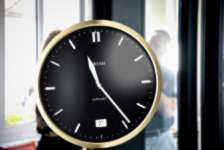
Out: {"hour": 11, "minute": 24}
